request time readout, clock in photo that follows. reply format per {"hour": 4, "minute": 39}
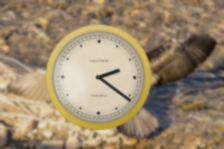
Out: {"hour": 2, "minute": 21}
